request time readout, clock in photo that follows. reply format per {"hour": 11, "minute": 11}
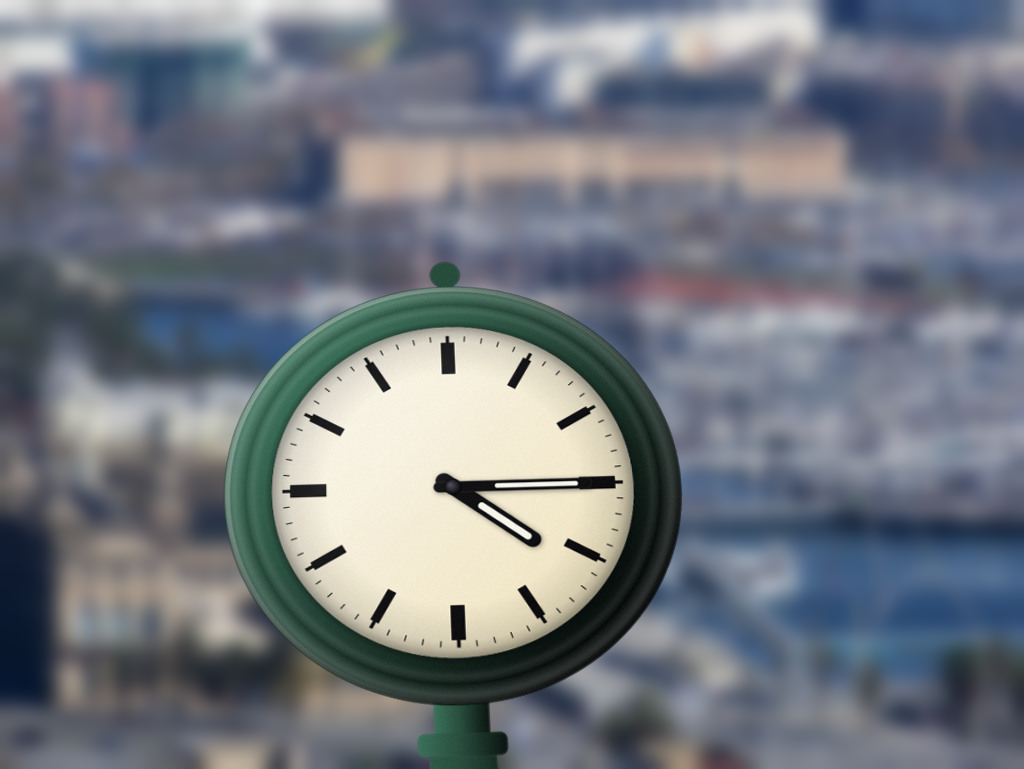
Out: {"hour": 4, "minute": 15}
